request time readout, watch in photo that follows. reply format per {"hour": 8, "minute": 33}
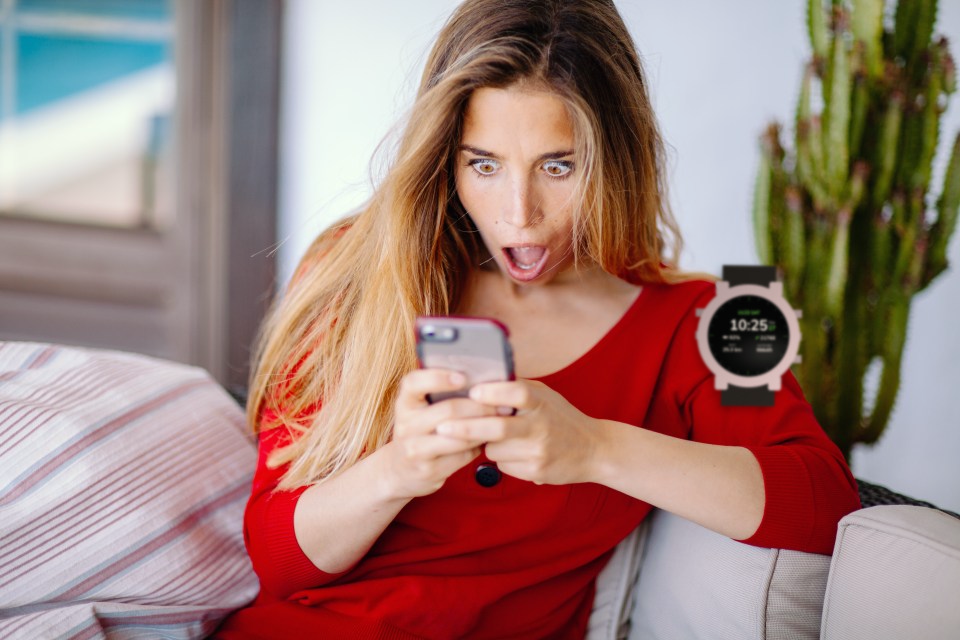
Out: {"hour": 10, "minute": 25}
